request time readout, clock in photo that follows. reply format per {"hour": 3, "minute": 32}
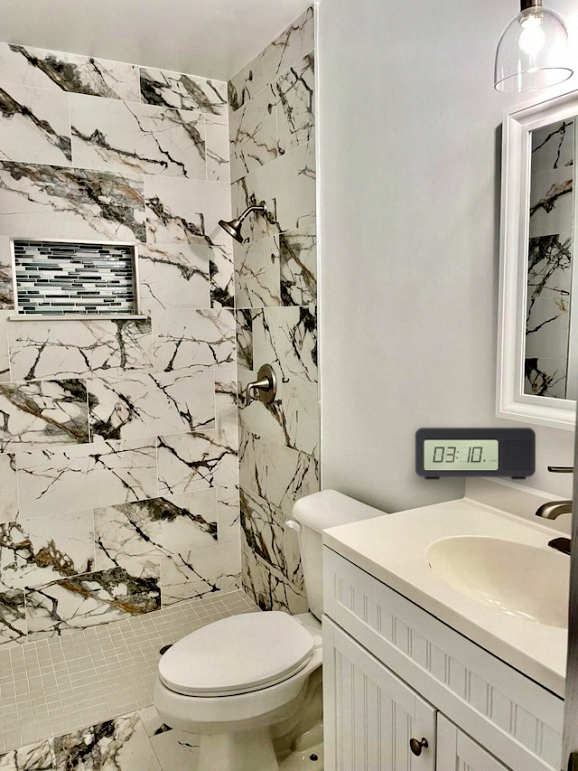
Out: {"hour": 3, "minute": 10}
